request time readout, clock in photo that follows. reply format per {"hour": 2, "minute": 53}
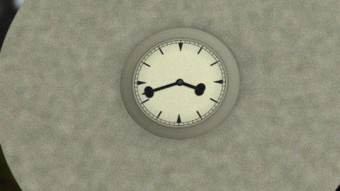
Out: {"hour": 3, "minute": 42}
